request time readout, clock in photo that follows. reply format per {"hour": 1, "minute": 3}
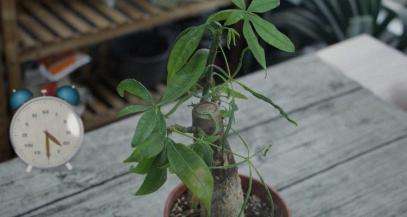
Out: {"hour": 4, "minute": 30}
